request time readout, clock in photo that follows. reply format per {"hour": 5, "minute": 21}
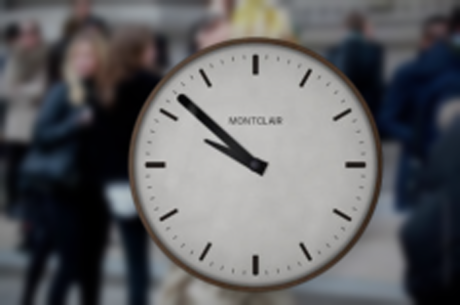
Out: {"hour": 9, "minute": 52}
